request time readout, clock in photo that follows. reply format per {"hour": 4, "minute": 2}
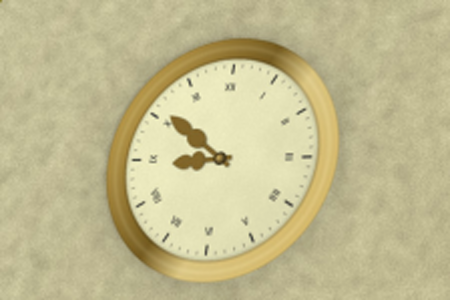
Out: {"hour": 8, "minute": 51}
